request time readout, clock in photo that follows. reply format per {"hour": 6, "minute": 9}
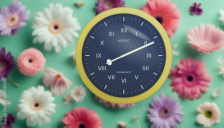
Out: {"hour": 8, "minute": 11}
